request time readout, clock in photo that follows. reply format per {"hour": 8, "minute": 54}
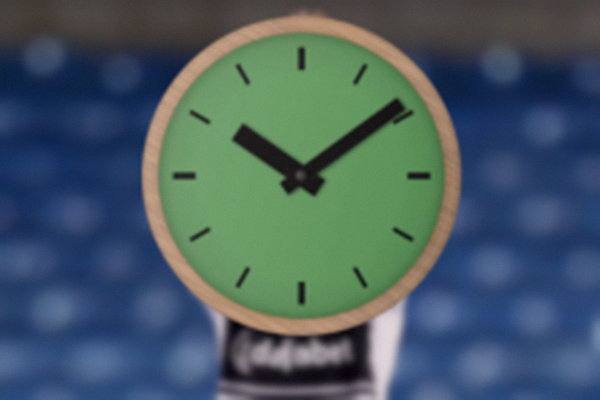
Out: {"hour": 10, "minute": 9}
